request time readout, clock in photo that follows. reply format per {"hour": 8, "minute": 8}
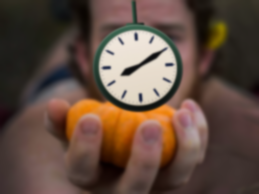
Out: {"hour": 8, "minute": 10}
